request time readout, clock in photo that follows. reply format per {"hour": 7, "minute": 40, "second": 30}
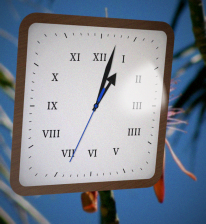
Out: {"hour": 1, "minute": 2, "second": 34}
